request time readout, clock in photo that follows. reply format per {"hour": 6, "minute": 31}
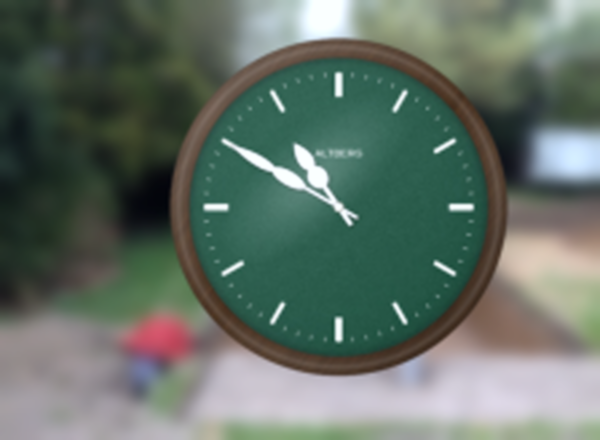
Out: {"hour": 10, "minute": 50}
